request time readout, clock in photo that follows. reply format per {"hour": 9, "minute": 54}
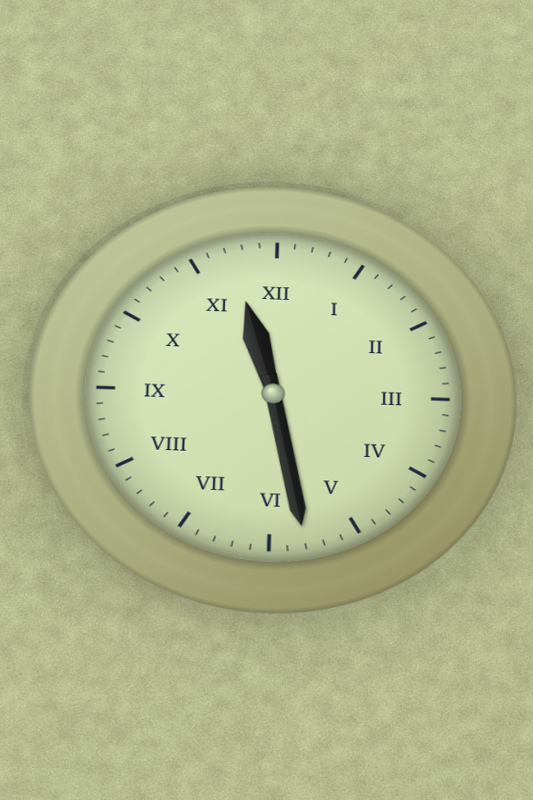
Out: {"hour": 11, "minute": 28}
